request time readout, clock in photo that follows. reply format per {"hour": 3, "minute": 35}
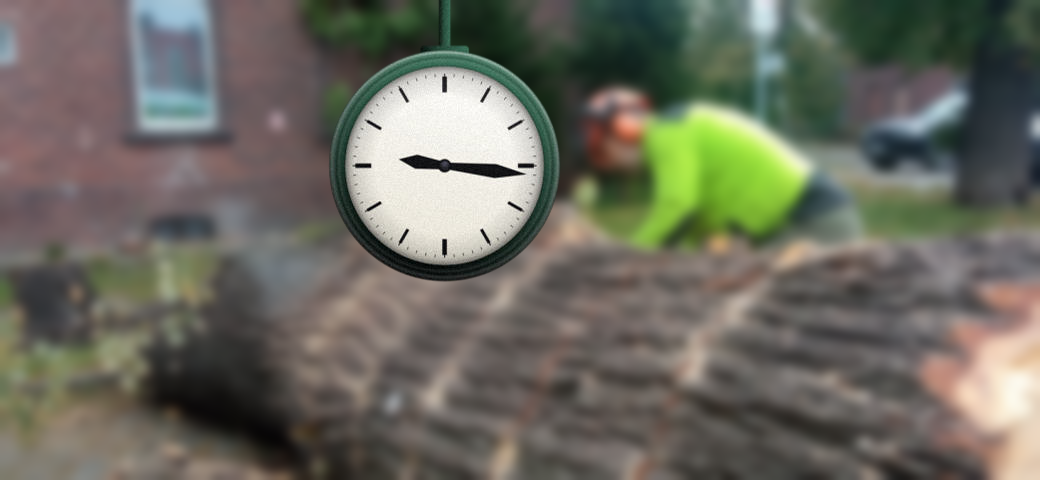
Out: {"hour": 9, "minute": 16}
